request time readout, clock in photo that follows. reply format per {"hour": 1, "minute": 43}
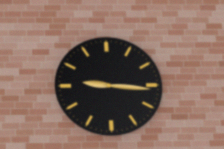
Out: {"hour": 9, "minute": 16}
